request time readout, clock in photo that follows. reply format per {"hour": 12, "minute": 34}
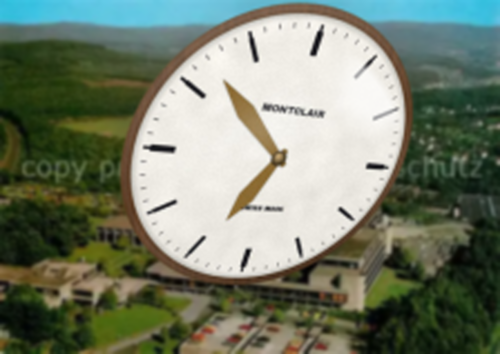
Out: {"hour": 6, "minute": 52}
